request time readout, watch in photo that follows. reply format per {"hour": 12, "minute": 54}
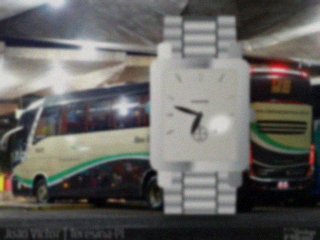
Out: {"hour": 6, "minute": 48}
